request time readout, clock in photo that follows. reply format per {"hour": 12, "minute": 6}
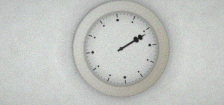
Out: {"hour": 2, "minute": 11}
